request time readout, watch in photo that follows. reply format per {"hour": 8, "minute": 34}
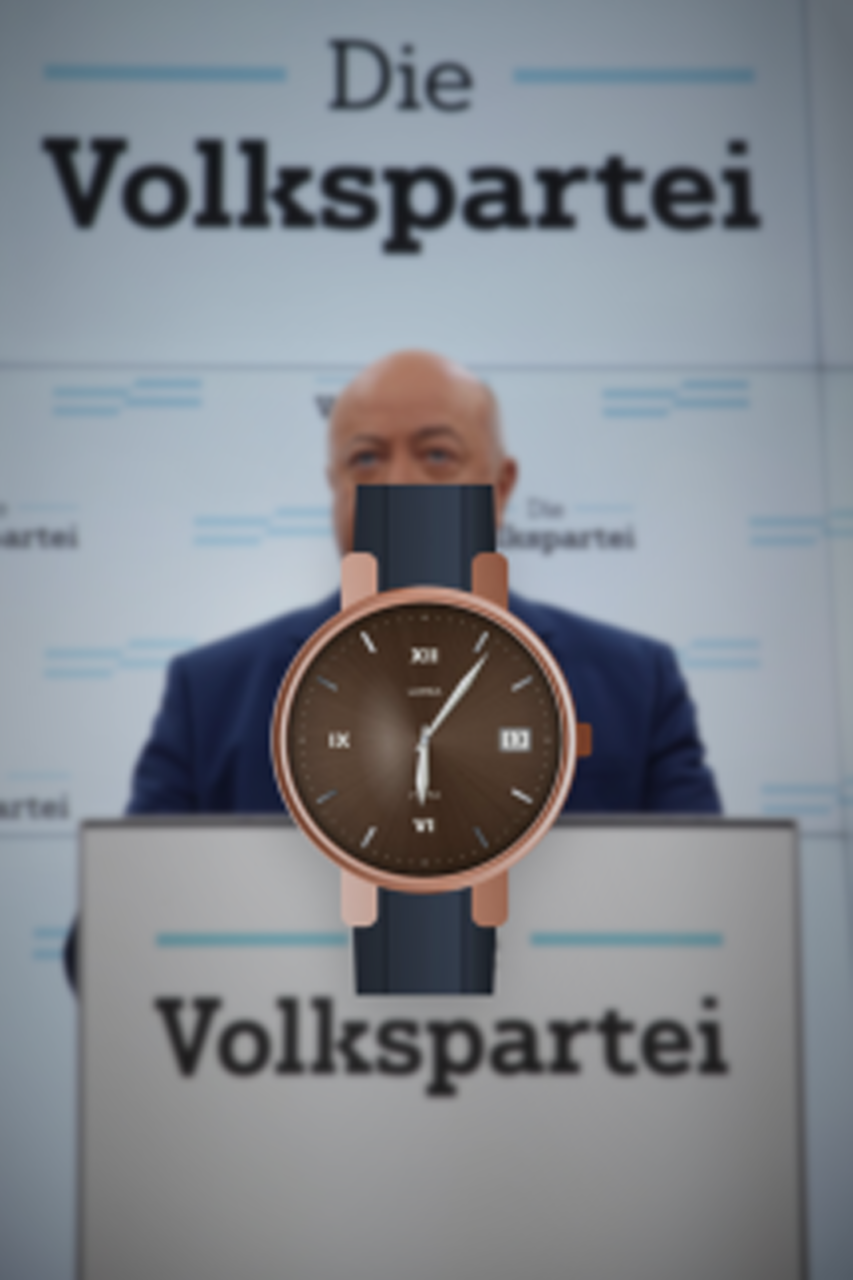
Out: {"hour": 6, "minute": 6}
